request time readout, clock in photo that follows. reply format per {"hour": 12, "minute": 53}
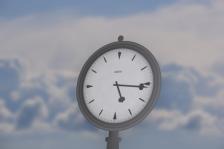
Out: {"hour": 5, "minute": 16}
